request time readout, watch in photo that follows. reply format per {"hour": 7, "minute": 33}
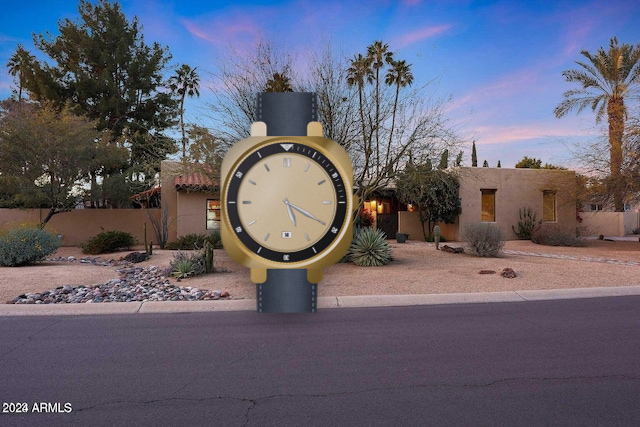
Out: {"hour": 5, "minute": 20}
